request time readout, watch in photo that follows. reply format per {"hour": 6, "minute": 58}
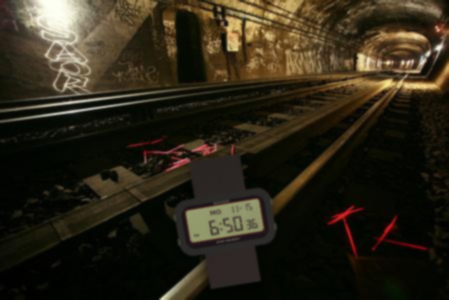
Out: {"hour": 6, "minute": 50}
